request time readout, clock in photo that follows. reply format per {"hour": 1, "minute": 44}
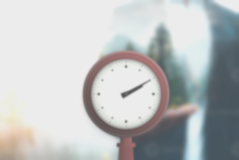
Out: {"hour": 2, "minute": 10}
